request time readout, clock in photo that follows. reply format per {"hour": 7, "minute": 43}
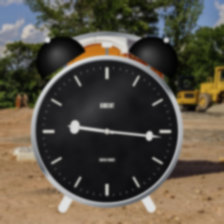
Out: {"hour": 9, "minute": 16}
